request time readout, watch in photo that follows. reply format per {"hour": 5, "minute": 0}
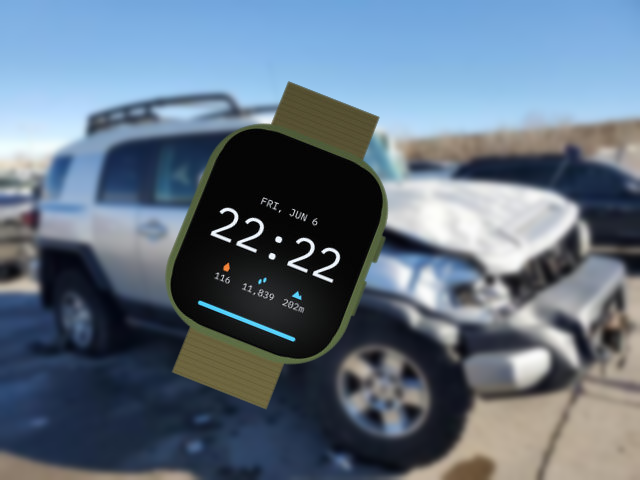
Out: {"hour": 22, "minute": 22}
